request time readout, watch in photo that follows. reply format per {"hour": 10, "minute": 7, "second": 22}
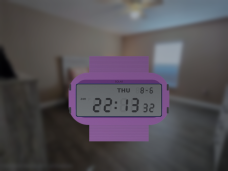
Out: {"hour": 22, "minute": 13, "second": 32}
